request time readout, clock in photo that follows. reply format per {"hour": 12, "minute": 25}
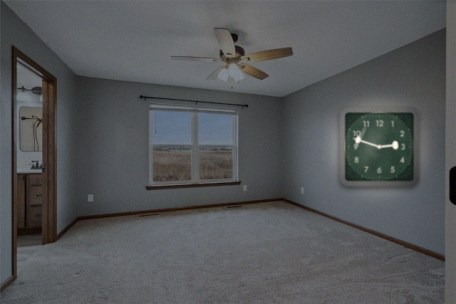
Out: {"hour": 2, "minute": 48}
